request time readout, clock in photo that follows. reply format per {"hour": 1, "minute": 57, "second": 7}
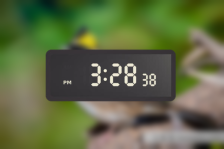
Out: {"hour": 3, "minute": 28, "second": 38}
